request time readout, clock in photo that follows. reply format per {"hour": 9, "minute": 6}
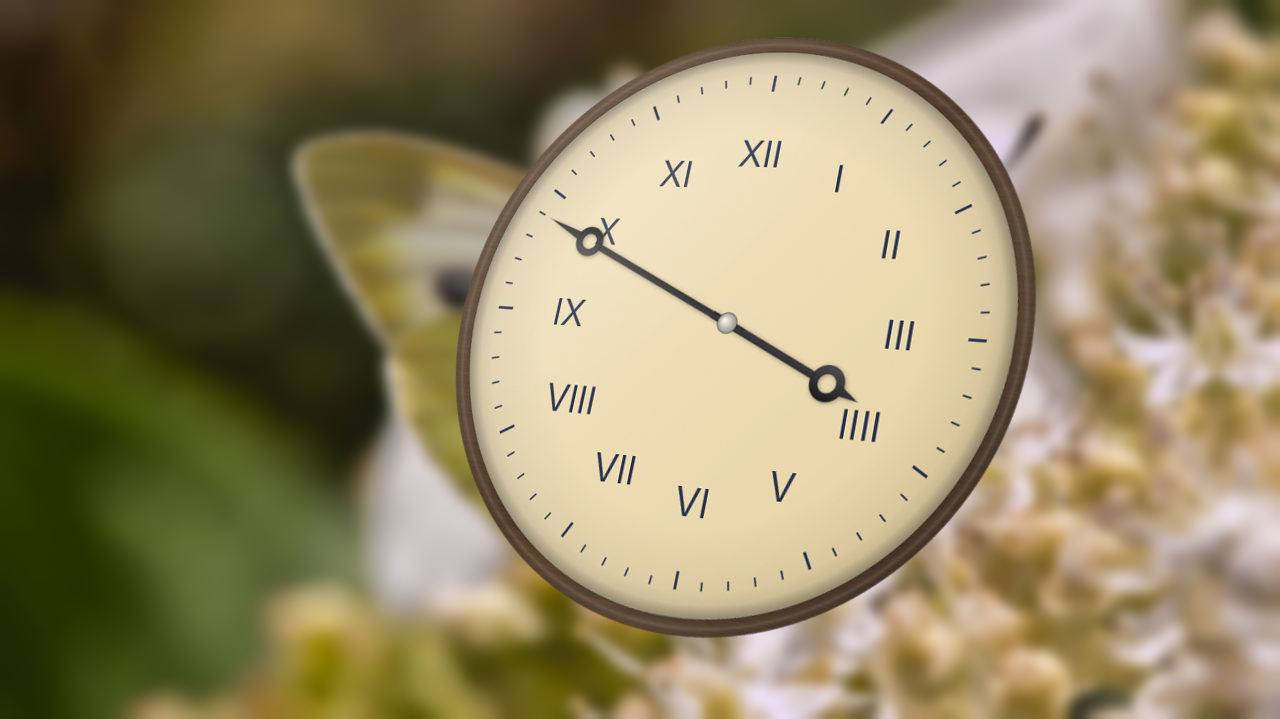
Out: {"hour": 3, "minute": 49}
